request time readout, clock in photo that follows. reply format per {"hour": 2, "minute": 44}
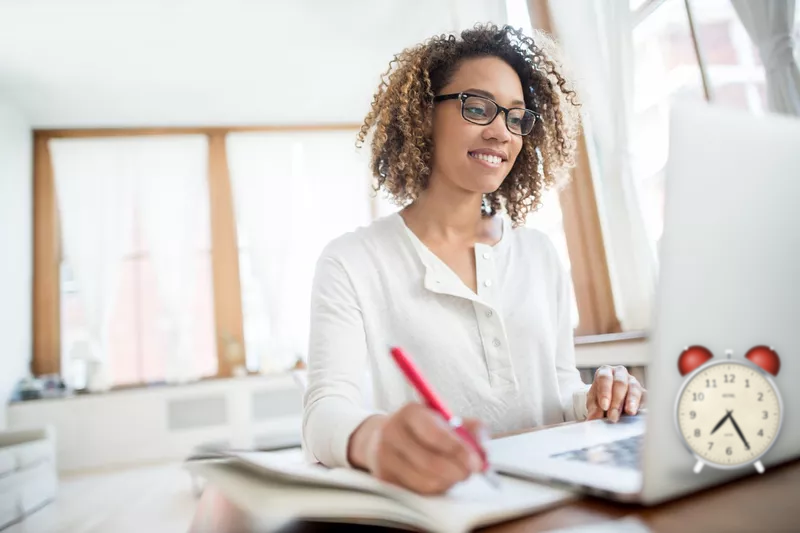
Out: {"hour": 7, "minute": 25}
